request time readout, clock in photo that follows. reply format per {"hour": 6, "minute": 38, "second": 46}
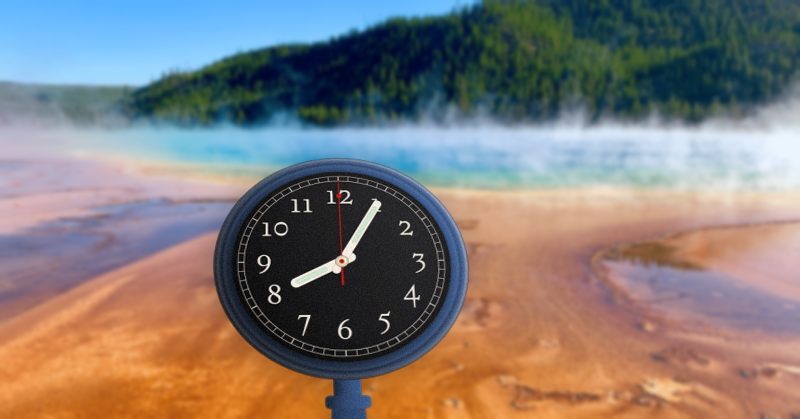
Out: {"hour": 8, "minute": 5, "second": 0}
